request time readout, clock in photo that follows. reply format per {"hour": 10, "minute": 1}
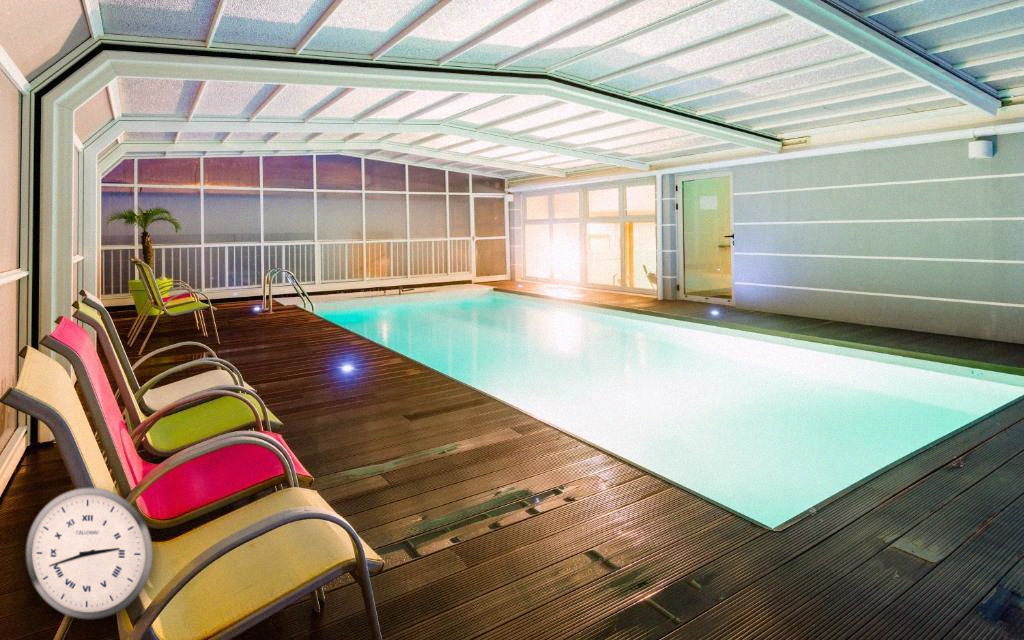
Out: {"hour": 2, "minute": 42}
